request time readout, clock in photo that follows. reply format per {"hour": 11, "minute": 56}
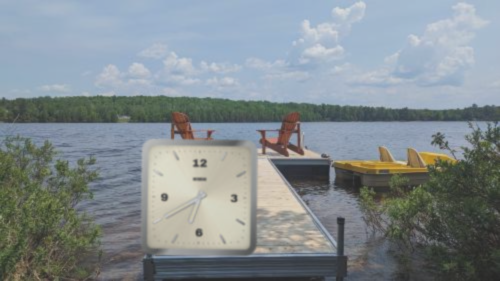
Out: {"hour": 6, "minute": 40}
